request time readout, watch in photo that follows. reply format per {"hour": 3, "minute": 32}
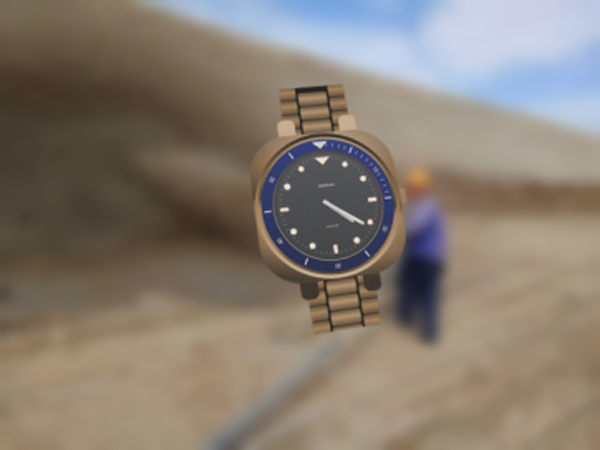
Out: {"hour": 4, "minute": 21}
